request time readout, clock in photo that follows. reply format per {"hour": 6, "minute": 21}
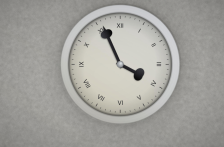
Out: {"hour": 3, "minute": 56}
